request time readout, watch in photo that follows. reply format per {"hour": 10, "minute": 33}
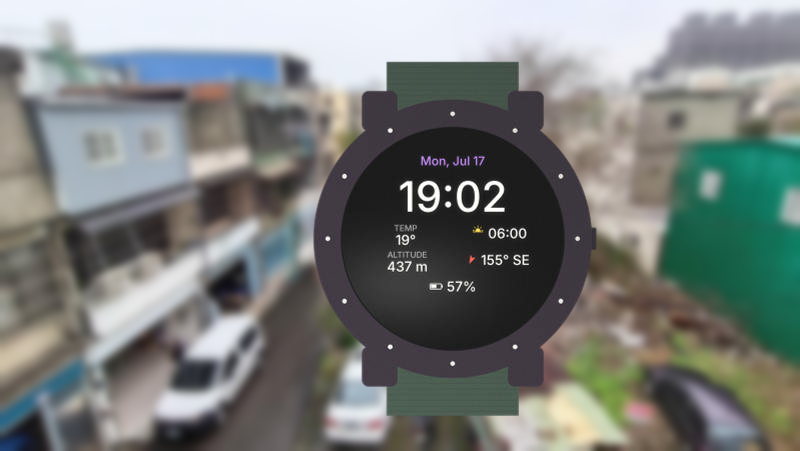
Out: {"hour": 19, "minute": 2}
